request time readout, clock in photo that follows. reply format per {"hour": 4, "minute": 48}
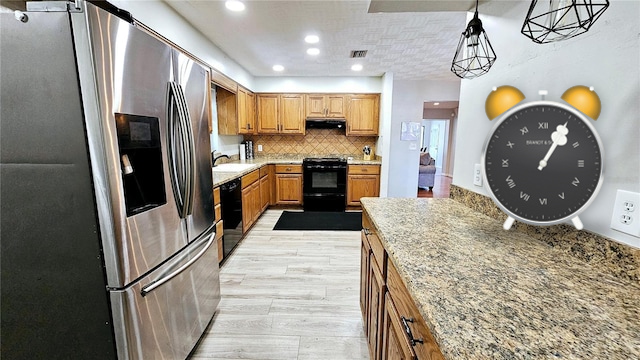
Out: {"hour": 1, "minute": 5}
